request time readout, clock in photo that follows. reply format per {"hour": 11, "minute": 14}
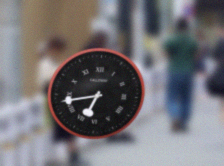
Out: {"hour": 6, "minute": 43}
